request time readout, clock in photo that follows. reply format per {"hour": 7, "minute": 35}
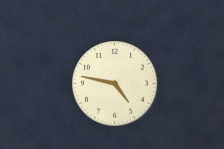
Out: {"hour": 4, "minute": 47}
